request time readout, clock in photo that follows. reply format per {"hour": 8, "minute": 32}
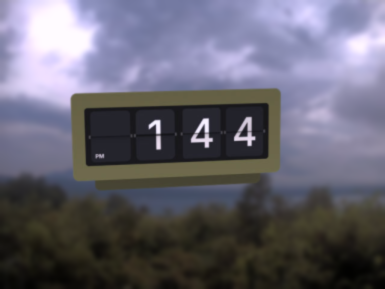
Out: {"hour": 1, "minute": 44}
